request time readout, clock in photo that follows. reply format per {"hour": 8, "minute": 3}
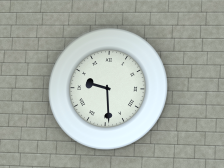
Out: {"hour": 9, "minute": 29}
